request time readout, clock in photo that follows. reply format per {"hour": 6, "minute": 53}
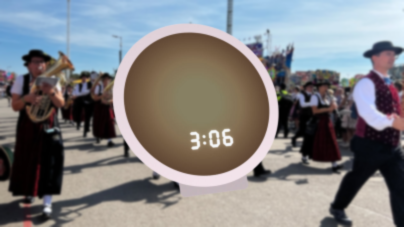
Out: {"hour": 3, "minute": 6}
